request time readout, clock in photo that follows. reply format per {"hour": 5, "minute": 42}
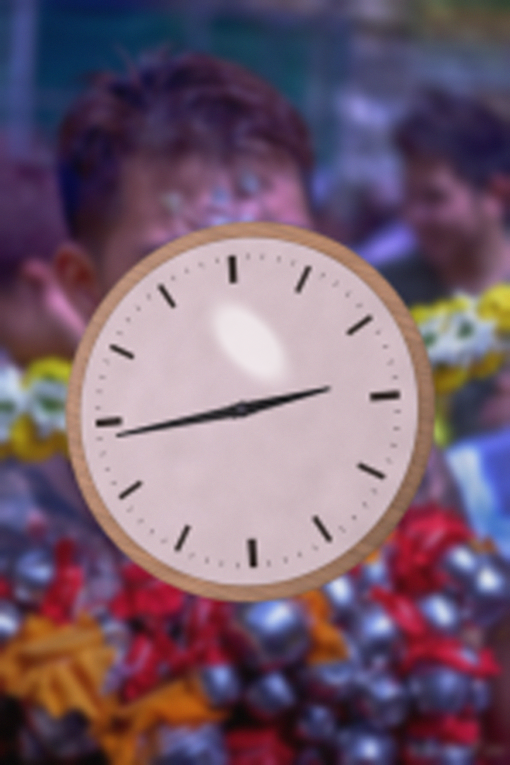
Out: {"hour": 2, "minute": 44}
